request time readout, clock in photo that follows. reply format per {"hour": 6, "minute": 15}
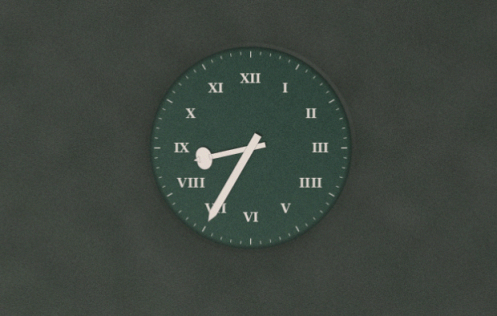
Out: {"hour": 8, "minute": 35}
